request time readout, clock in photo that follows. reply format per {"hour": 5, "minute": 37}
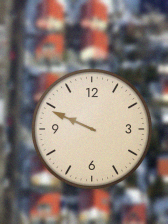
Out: {"hour": 9, "minute": 49}
